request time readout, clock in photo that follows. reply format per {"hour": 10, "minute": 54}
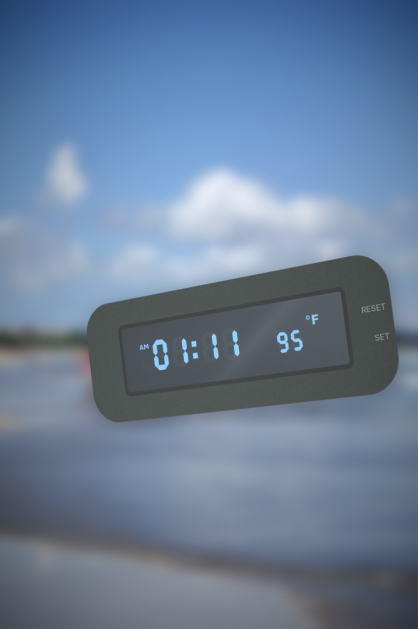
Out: {"hour": 1, "minute": 11}
